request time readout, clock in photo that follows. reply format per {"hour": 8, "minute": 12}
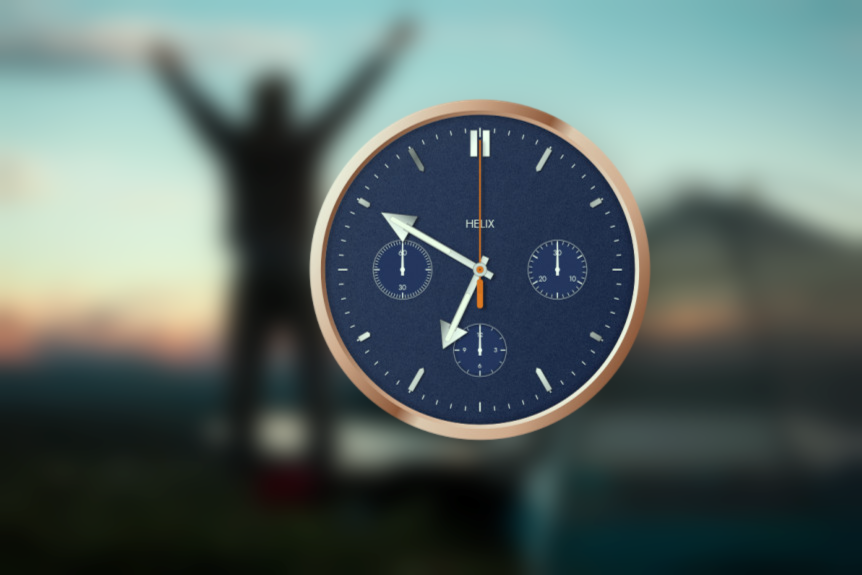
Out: {"hour": 6, "minute": 50}
